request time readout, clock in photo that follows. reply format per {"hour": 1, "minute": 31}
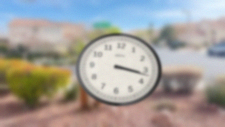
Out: {"hour": 3, "minute": 17}
